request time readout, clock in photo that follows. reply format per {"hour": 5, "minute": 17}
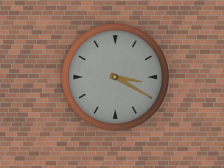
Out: {"hour": 3, "minute": 20}
